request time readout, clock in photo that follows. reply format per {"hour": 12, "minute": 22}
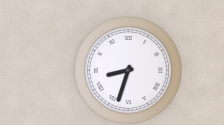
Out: {"hour": 8, "minute": 33}
